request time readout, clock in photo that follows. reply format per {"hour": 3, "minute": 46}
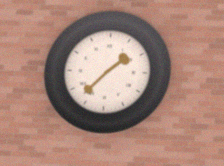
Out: {"hour": 1, "minute": 37}
